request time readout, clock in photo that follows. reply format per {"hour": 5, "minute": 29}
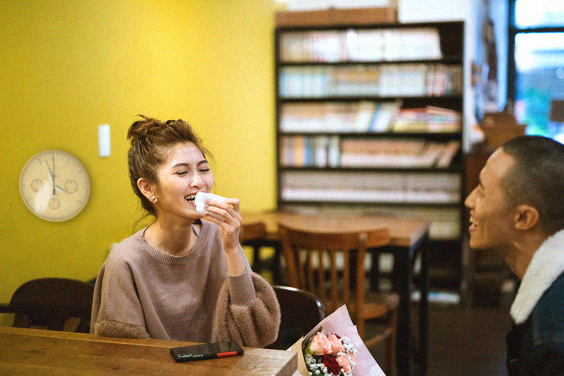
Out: {"hour": 3, "minute": 57}
